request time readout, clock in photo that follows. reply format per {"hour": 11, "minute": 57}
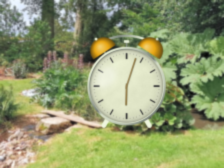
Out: {"hour": 6, "minute": 3}
